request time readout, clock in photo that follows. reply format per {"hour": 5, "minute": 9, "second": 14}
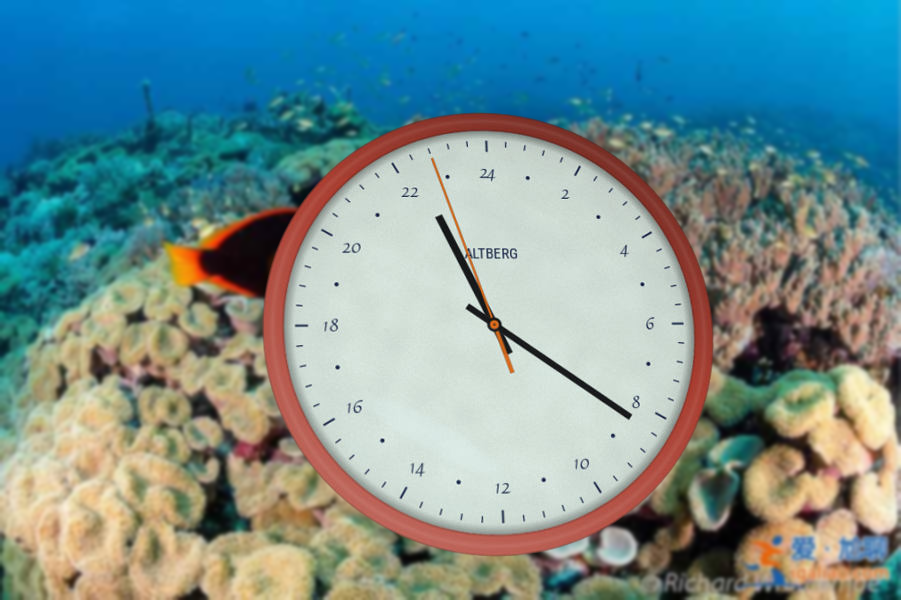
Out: {"hour": 22, "minute": 20, "second": 57}
